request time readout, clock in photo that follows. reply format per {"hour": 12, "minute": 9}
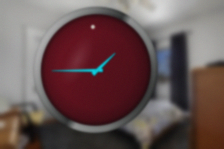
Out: {"hour": 1, "minute": 46}
